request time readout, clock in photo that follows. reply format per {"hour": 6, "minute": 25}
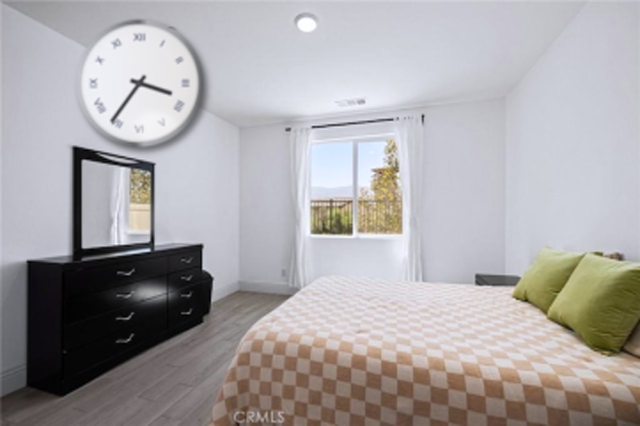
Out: {"hour": 3, "minute": 36}
